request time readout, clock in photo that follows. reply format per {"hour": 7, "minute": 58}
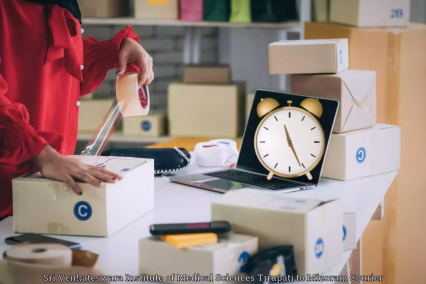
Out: {"hour": 11, "minute": 26}
